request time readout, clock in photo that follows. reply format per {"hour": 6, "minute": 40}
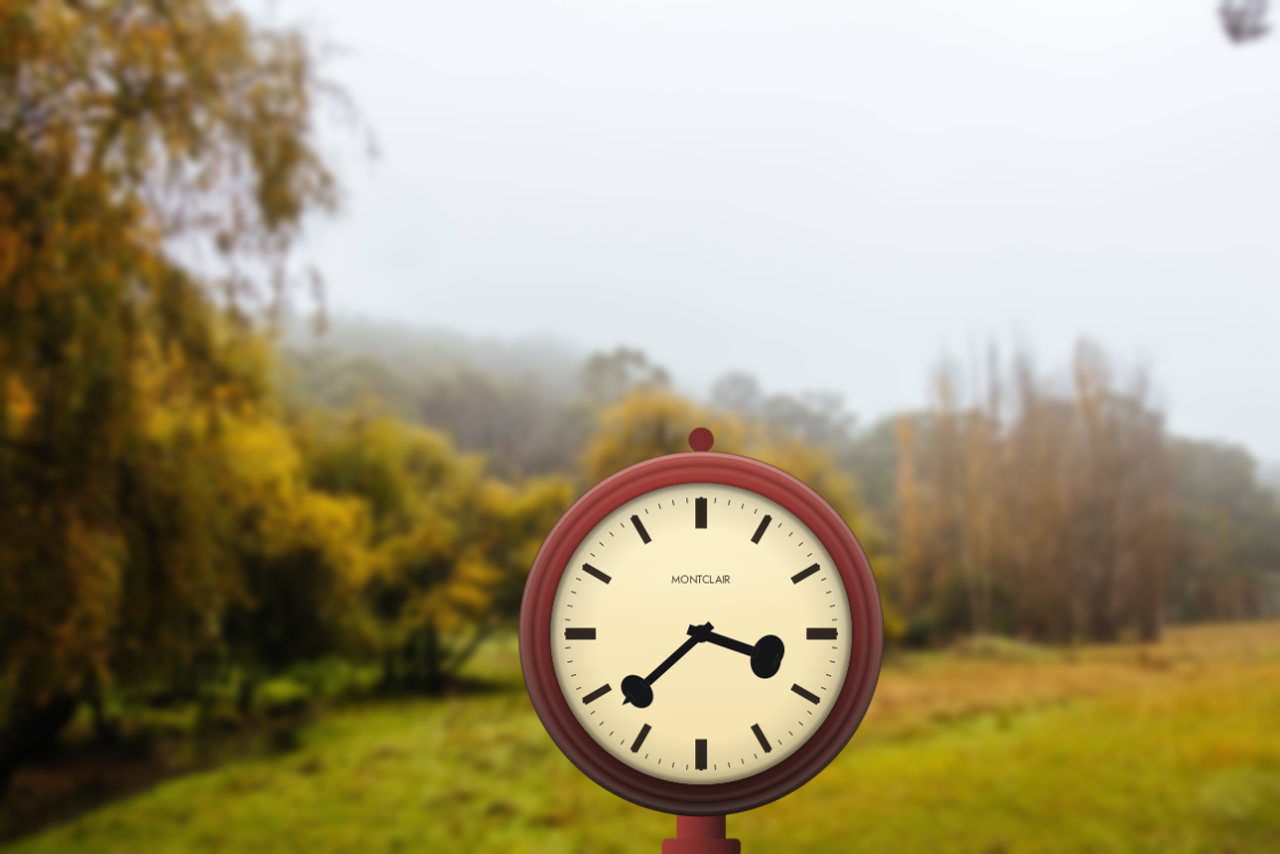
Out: {"hour": 3, "minute": 38}
